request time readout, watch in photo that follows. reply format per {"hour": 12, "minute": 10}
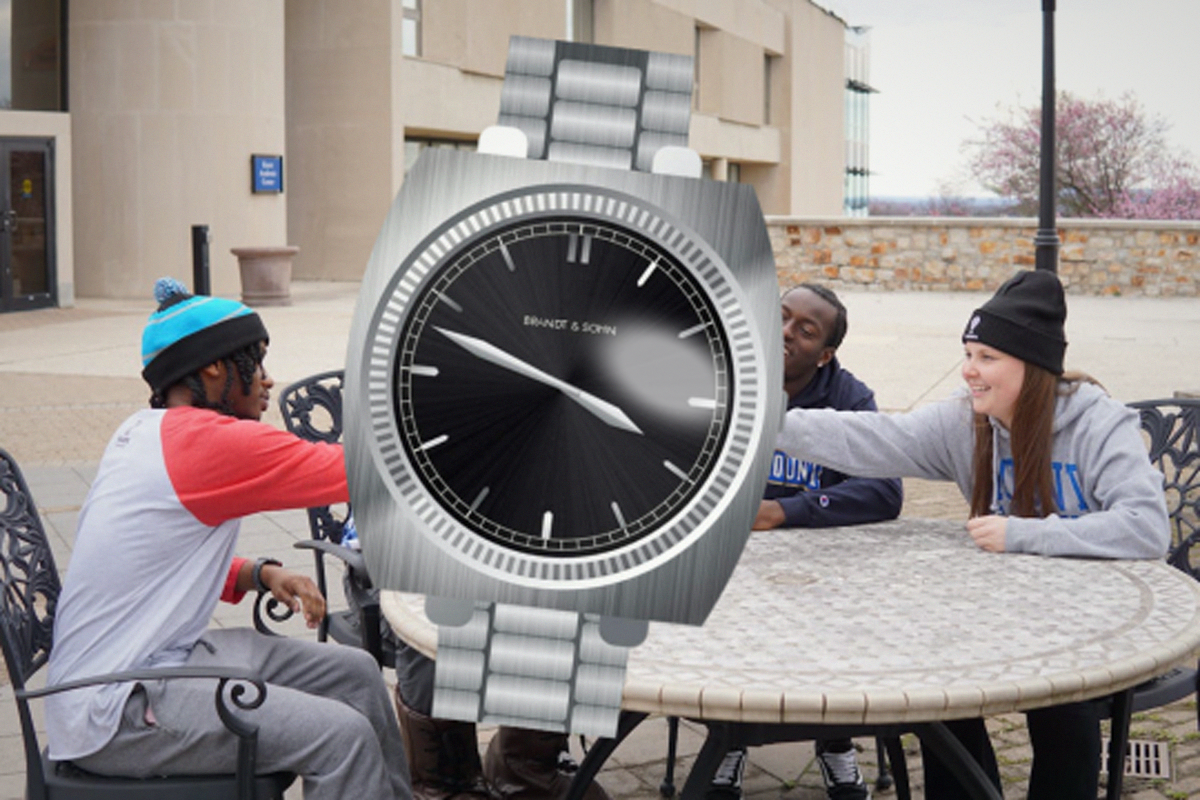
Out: {"hour": 3, "minute": 48}
